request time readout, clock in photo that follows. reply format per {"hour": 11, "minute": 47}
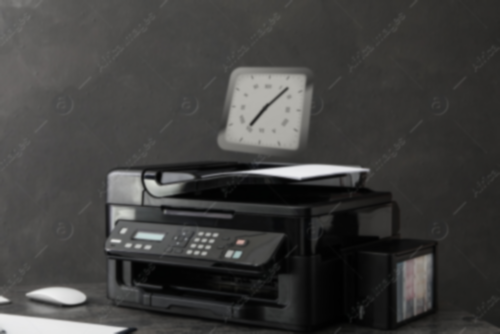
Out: {"hour": 7, "minute": 7}
